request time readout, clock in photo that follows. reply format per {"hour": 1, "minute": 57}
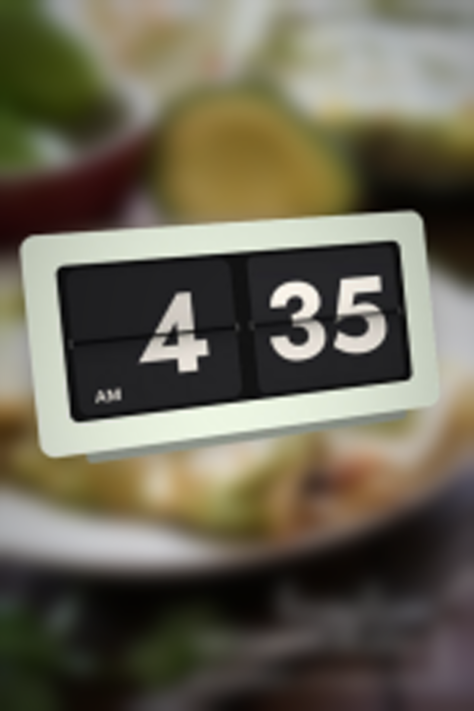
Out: {"hour": 4, "minute": 35}
